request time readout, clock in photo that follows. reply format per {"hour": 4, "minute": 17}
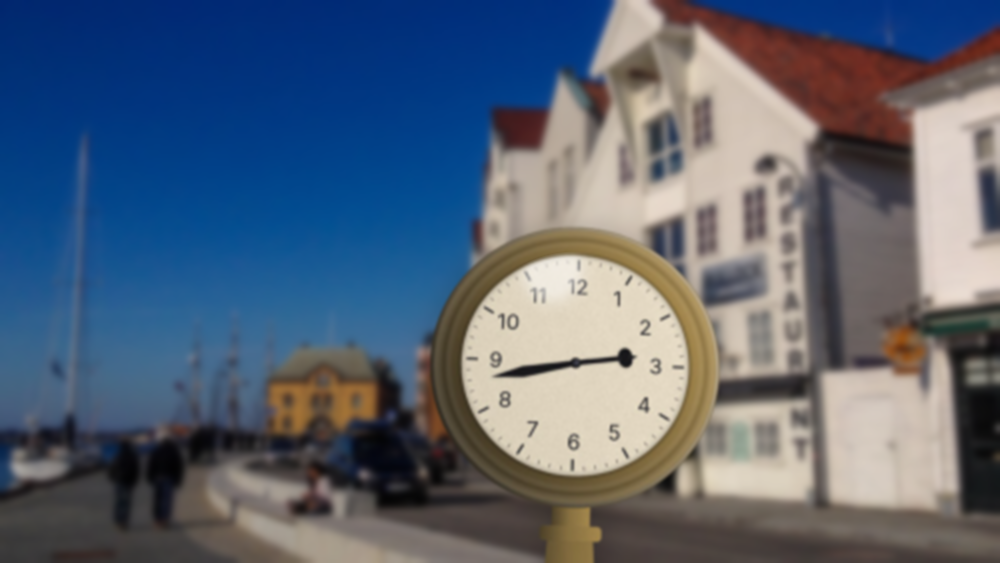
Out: {"hour": 2, "minute": 43}
